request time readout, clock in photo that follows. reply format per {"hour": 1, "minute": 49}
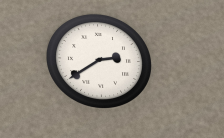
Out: {"hour": 2, "minute": 39}
